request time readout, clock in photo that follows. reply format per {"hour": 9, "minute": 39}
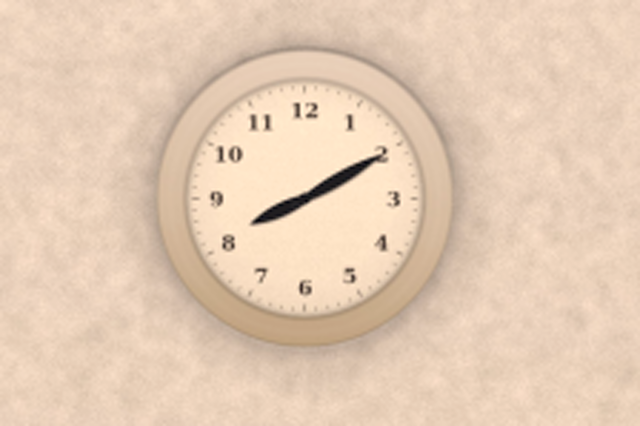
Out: {"hour": 8, "minute": 10}
